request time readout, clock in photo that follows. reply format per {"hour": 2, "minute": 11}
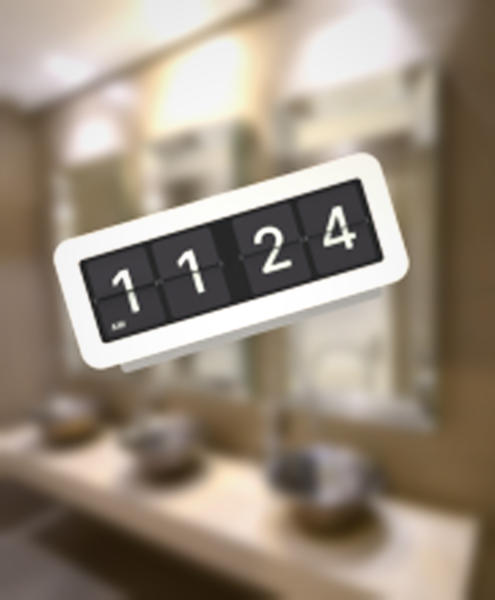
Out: {"hour": 11, "minute": 24}
